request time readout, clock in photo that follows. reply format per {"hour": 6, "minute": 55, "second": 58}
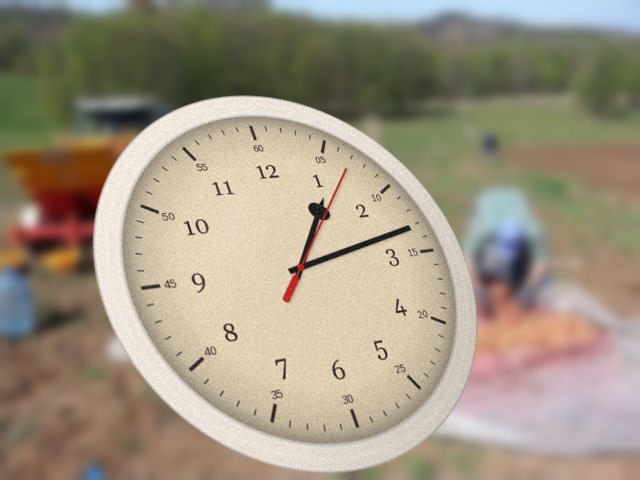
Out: {"hour": 1, "minute": 13, "second": 7}
